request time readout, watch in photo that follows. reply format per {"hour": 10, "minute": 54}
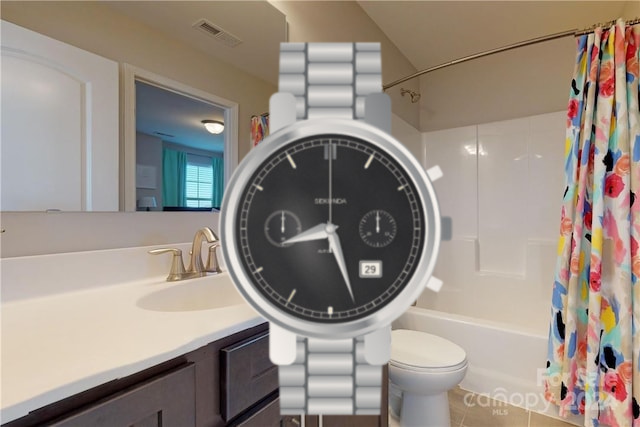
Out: {"hour": 8, "minute": 27}
